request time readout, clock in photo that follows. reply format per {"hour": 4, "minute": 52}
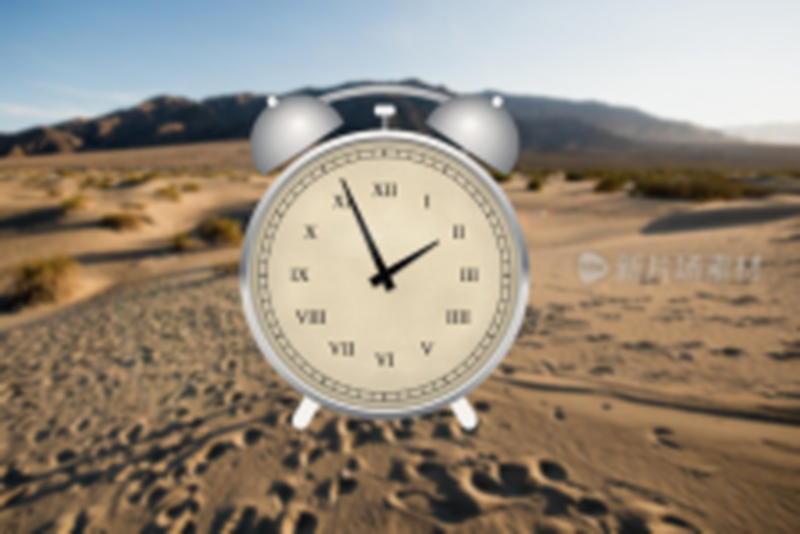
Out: {"hour": 1, "minute": 56}
